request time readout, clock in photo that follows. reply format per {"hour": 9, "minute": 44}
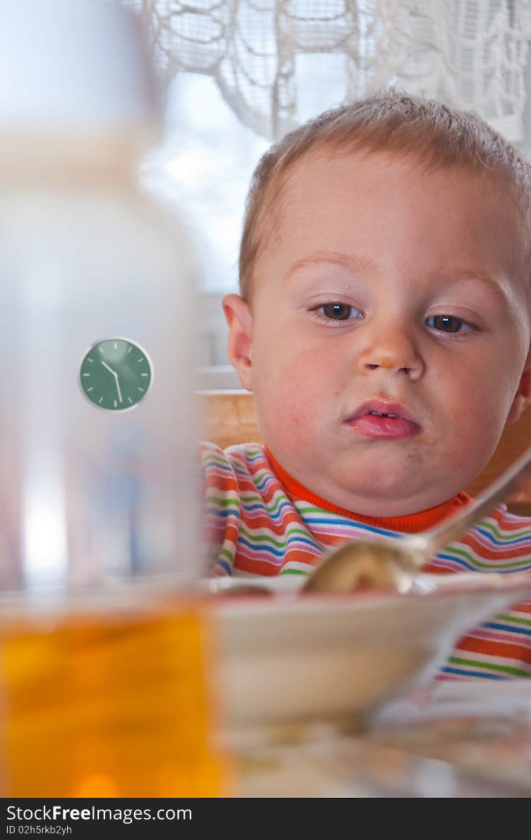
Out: {"hour": 10, "minute": 28}
